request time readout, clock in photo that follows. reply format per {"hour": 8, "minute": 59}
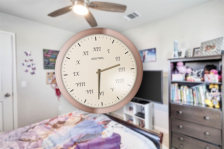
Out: {"hour": 2, "minute": 31}
